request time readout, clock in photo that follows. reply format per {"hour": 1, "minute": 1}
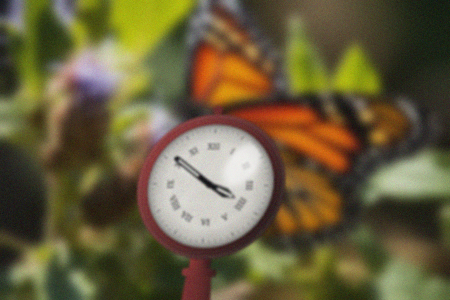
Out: {"hour": 3, "minute": 51}
